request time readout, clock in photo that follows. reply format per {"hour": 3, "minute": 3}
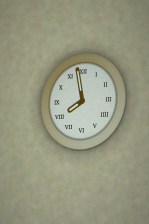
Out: {"hour": 7, "minute": 58}
